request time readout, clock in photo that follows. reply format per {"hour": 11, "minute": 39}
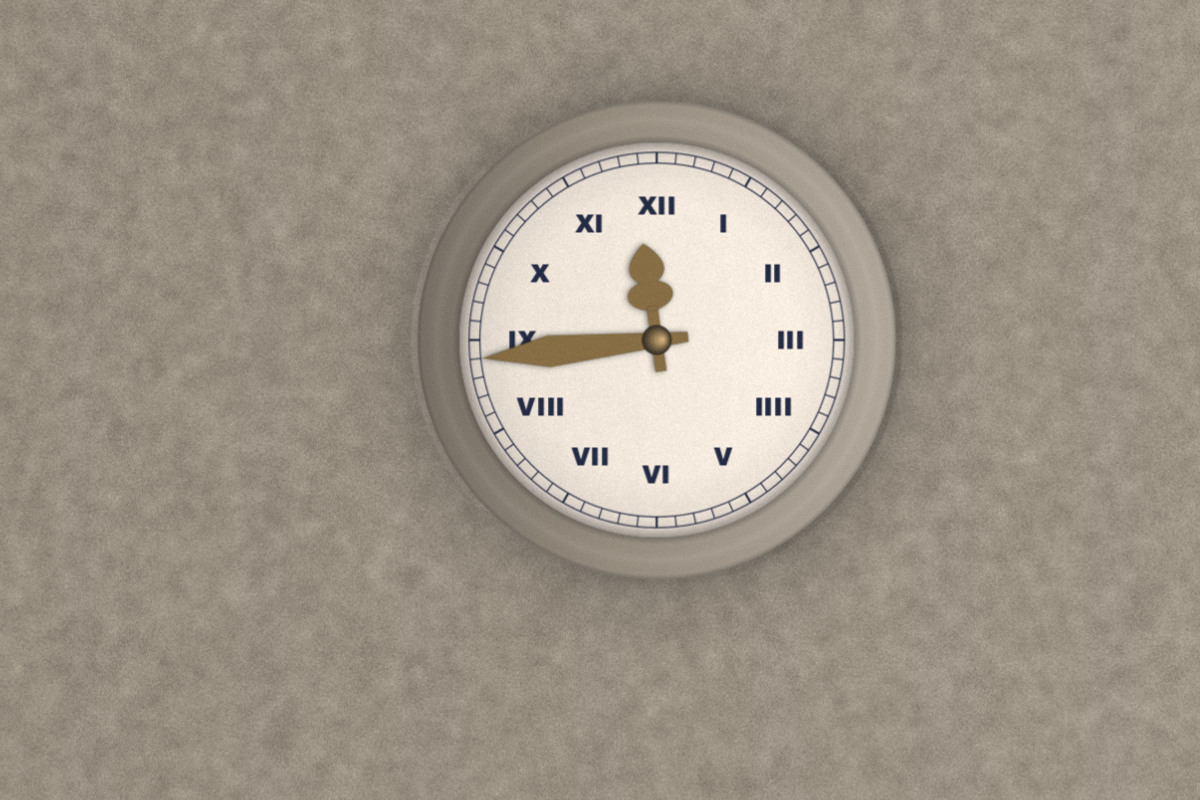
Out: {"hour": 11, "minute": 44}
